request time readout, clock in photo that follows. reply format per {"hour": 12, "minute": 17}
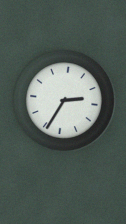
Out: {"hour": 2, "minute": 34}
